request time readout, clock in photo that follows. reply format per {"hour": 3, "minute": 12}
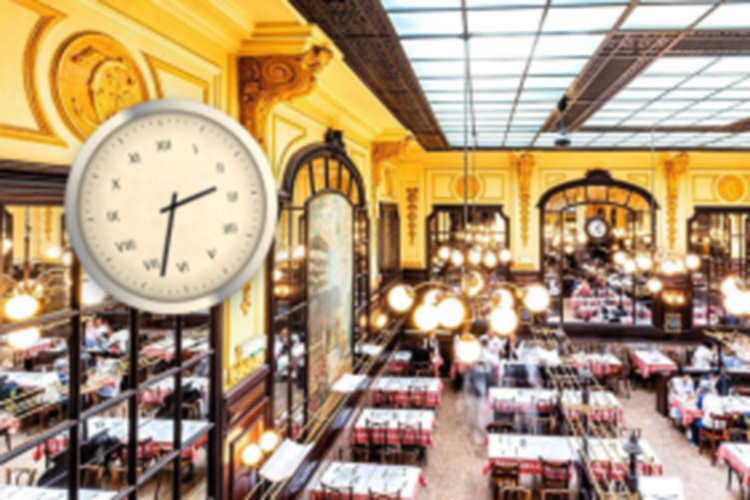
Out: {"hour": 2, "minute": 33}
